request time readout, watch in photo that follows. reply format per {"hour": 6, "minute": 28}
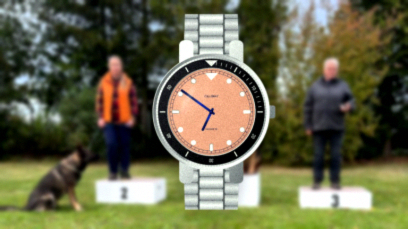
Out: {"hour": 6, "minute": 51}
